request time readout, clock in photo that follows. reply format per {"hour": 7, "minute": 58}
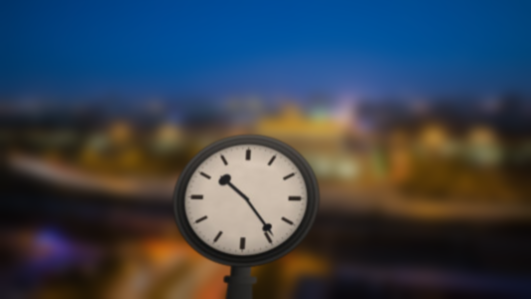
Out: {"hour": 10, "minute": 24}
